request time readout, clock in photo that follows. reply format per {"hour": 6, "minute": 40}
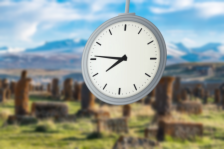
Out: {"hour": 7, "minute": 46}
